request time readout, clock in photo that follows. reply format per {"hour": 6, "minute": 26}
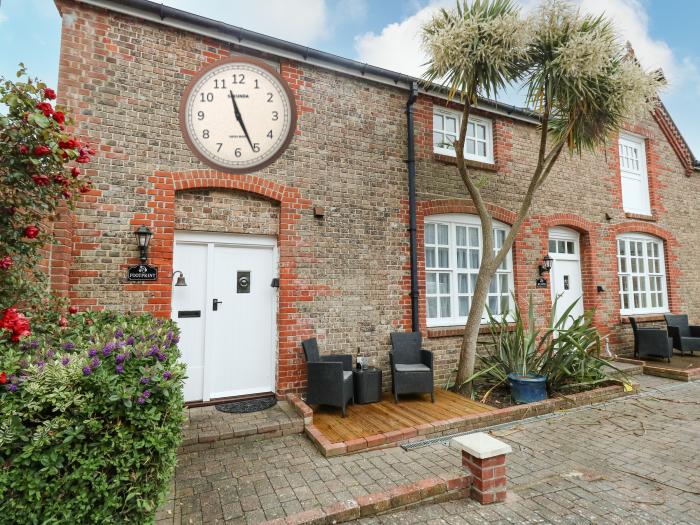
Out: {"hour": 11, "minute": 26}
